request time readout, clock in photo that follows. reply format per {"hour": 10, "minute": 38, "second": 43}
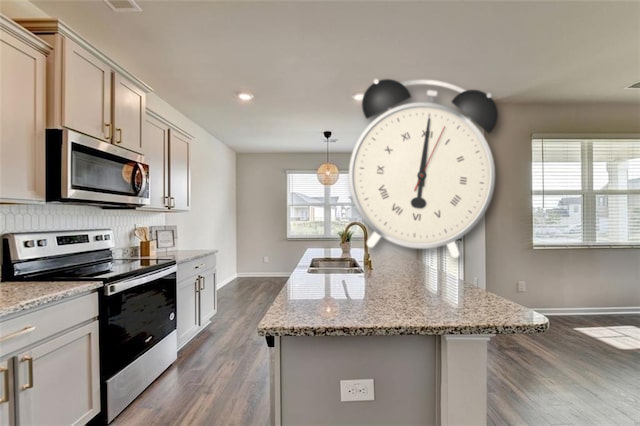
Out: {"hour": 6, "minute": 0, "second": 3}
